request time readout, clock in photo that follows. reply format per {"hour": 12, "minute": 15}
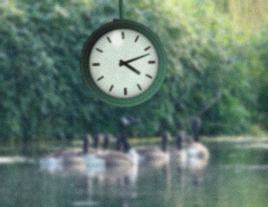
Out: {"hour": 4, "minute": 12}
